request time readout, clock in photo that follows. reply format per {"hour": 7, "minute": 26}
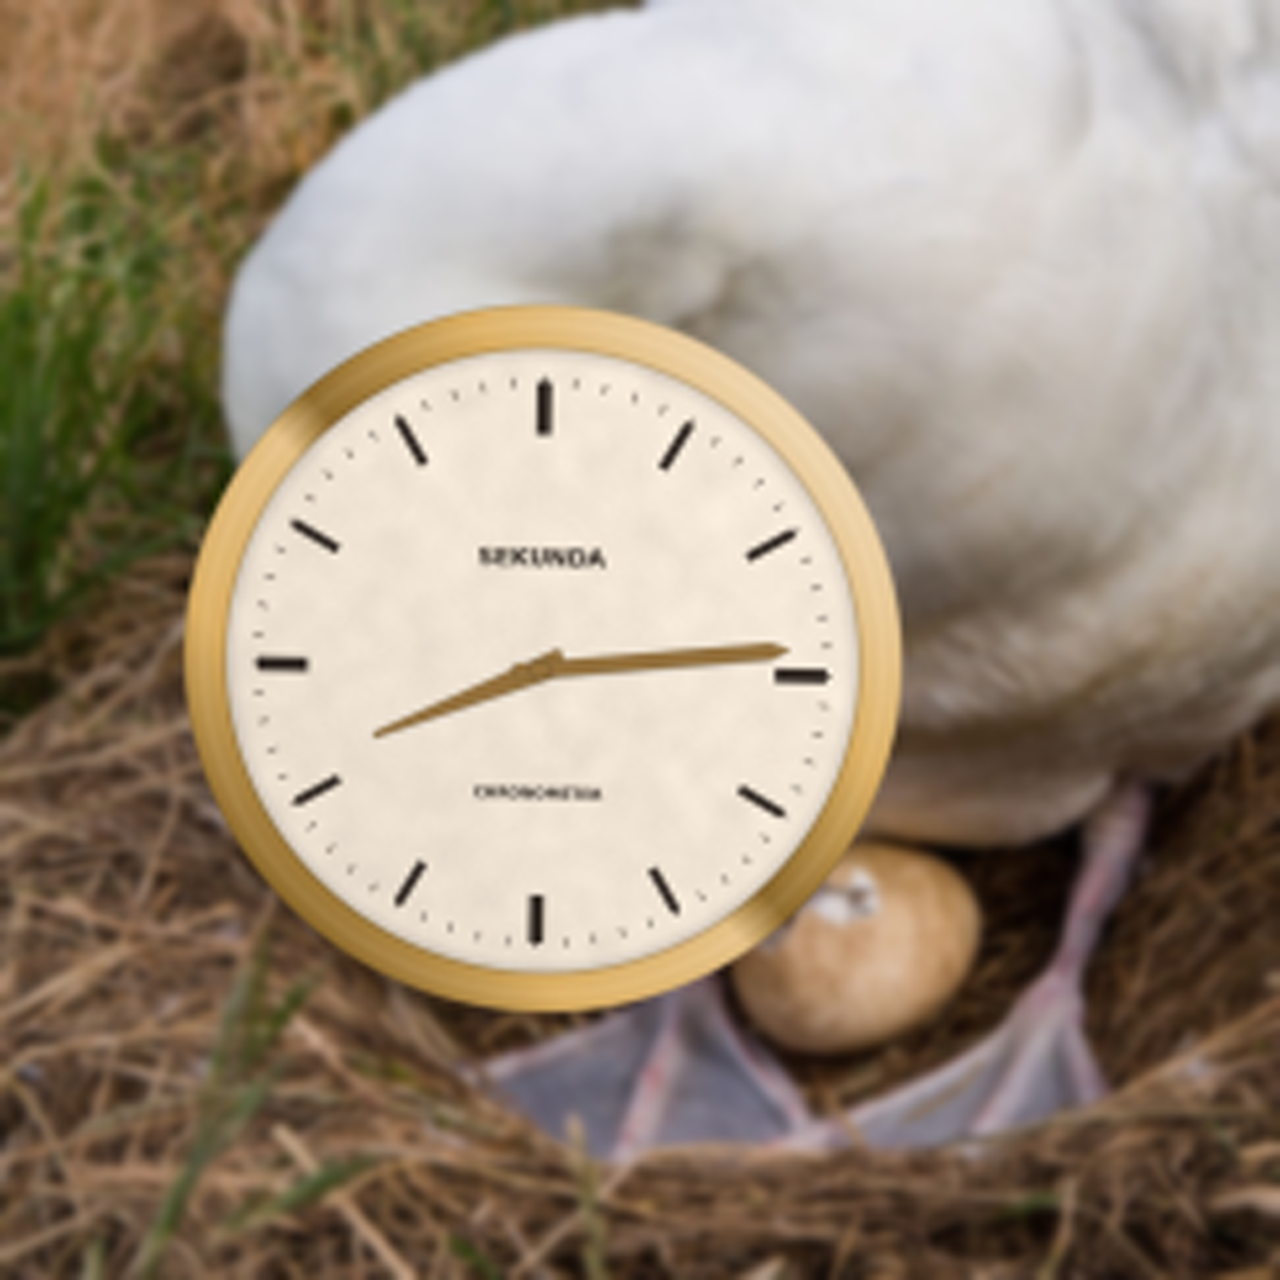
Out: {"hour": 8, "minute": 14}
